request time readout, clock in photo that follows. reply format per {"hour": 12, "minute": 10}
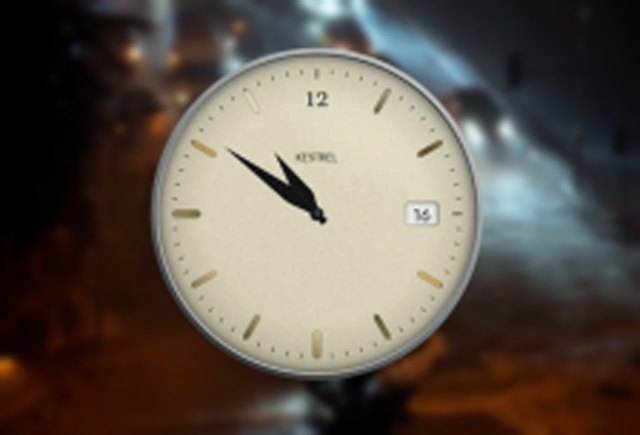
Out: {"hour": 10, "minute": 51}
